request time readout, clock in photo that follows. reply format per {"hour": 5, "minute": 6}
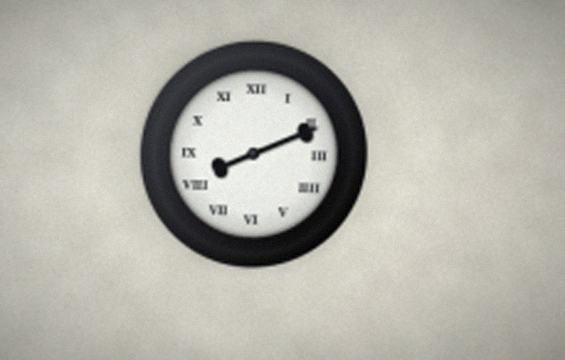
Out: {"hour": 8, "minute": 11}
